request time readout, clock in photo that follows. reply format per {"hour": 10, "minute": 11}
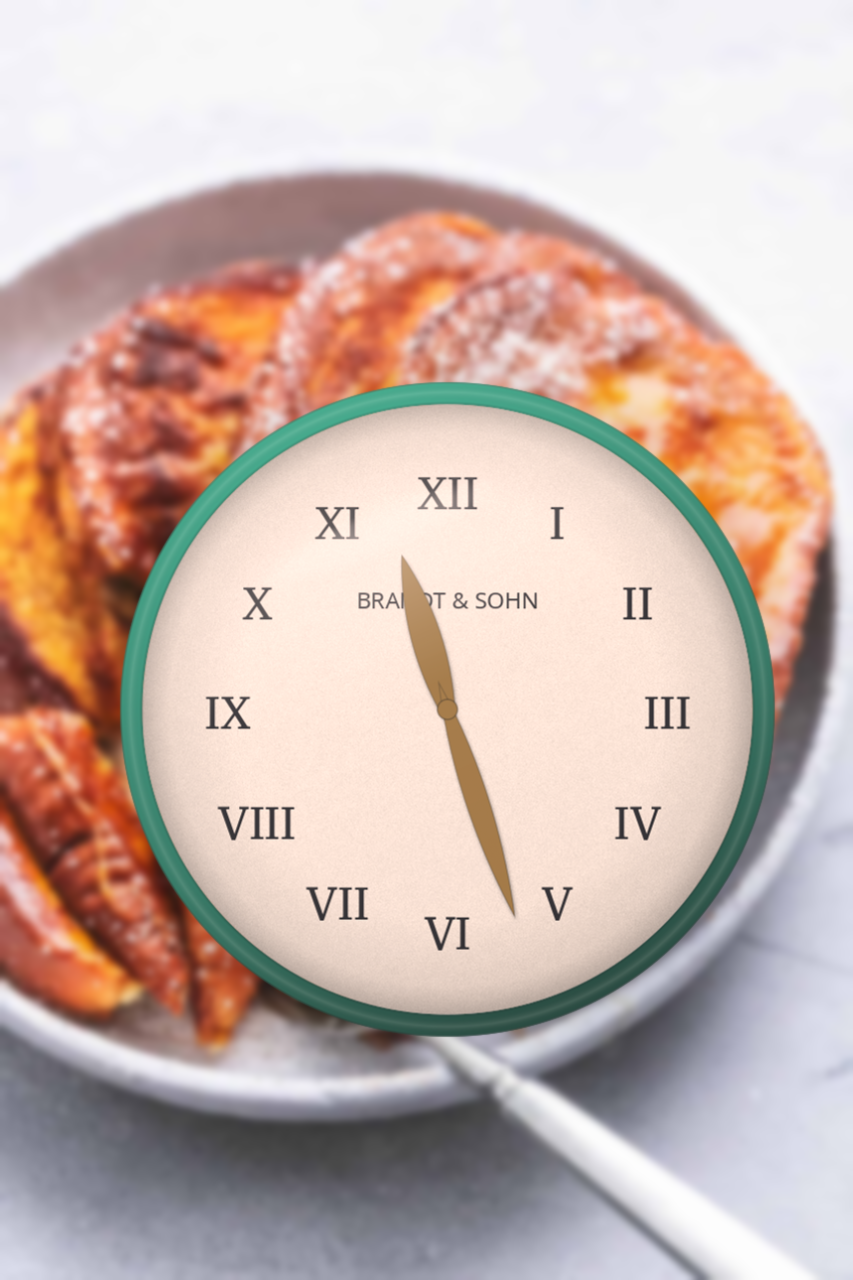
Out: {"hour": 11, "minute": 27}
